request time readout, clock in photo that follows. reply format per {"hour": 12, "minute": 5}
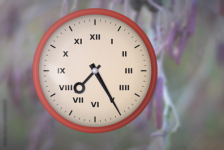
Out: {"hour": 7, "minute": 25}
